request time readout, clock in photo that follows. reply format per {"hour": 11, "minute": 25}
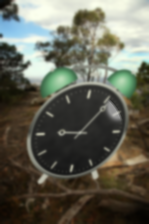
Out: {"hour": 9, "minute": 6}
